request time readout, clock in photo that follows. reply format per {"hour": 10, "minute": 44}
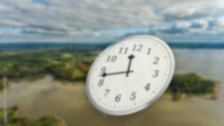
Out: {"hour": 11, "minute": 43}
